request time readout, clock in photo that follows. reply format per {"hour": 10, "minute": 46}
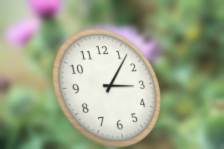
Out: {"hour": 3, "minute": 7}
